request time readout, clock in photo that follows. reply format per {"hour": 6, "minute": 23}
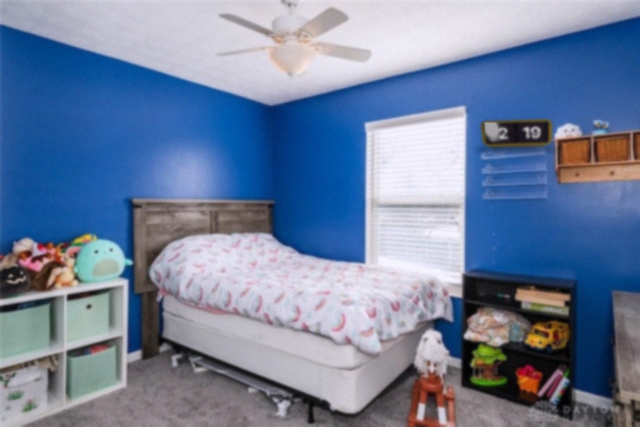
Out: {"hour": 2, "minute": 19}
